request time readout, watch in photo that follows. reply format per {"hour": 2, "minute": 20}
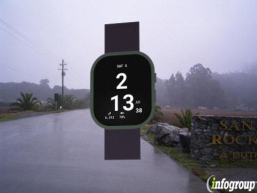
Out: {"hour": 2, "minute": 13}
